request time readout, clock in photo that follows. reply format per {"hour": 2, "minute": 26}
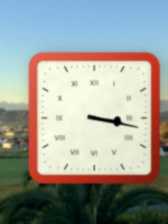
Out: {"hour": 3, "minute": 17}
